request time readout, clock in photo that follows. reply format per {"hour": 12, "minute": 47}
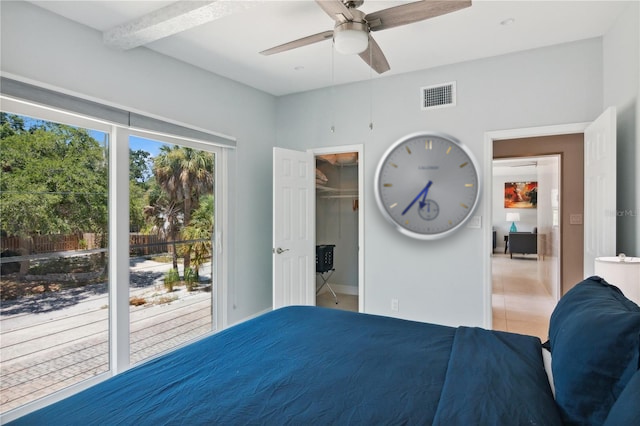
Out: {"hour": 6, "minute": 37}
